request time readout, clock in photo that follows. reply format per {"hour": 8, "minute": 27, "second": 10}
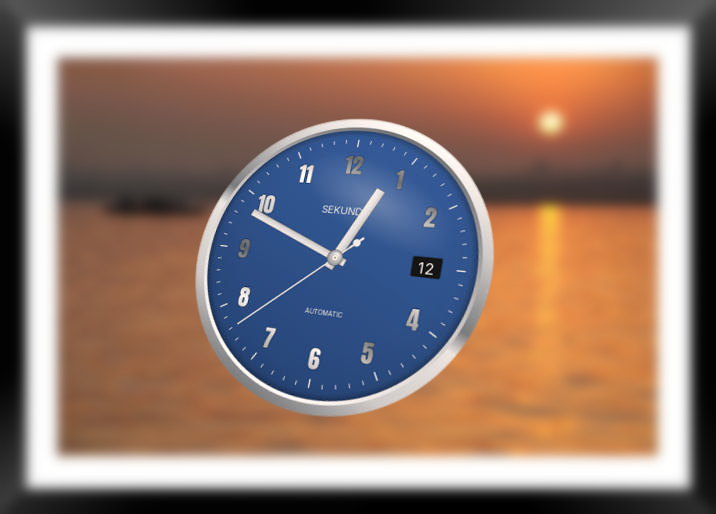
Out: {"hour": 12, "minute": 48, "second": 38}
